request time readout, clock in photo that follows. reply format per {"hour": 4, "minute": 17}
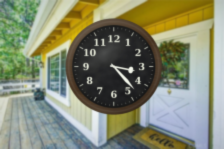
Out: {"hour": 3, "minute": 23}
